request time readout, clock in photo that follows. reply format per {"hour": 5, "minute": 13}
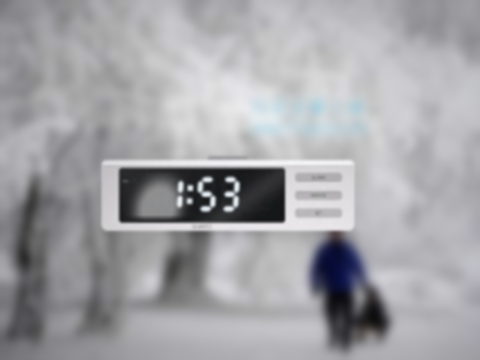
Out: {"hour": 1, "minute": 53}
